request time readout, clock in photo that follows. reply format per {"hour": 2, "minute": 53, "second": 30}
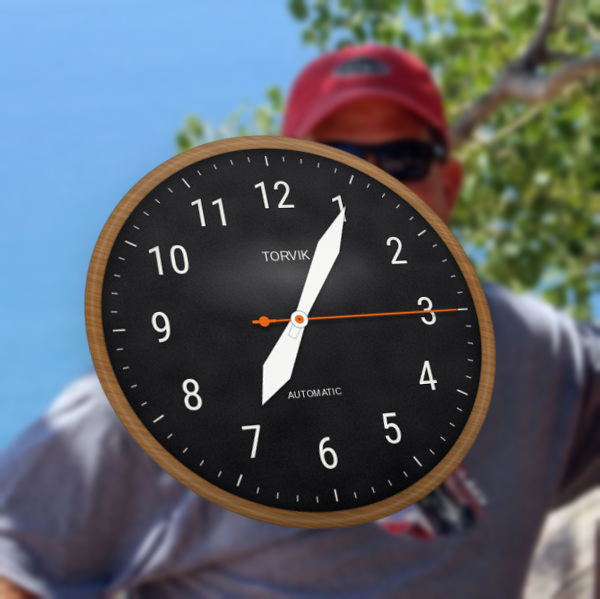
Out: {"hour": 7, "minute": 5, "second": 15}
